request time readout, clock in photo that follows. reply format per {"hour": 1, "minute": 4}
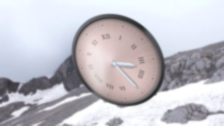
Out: {"hour": 3, "minute": 25}
